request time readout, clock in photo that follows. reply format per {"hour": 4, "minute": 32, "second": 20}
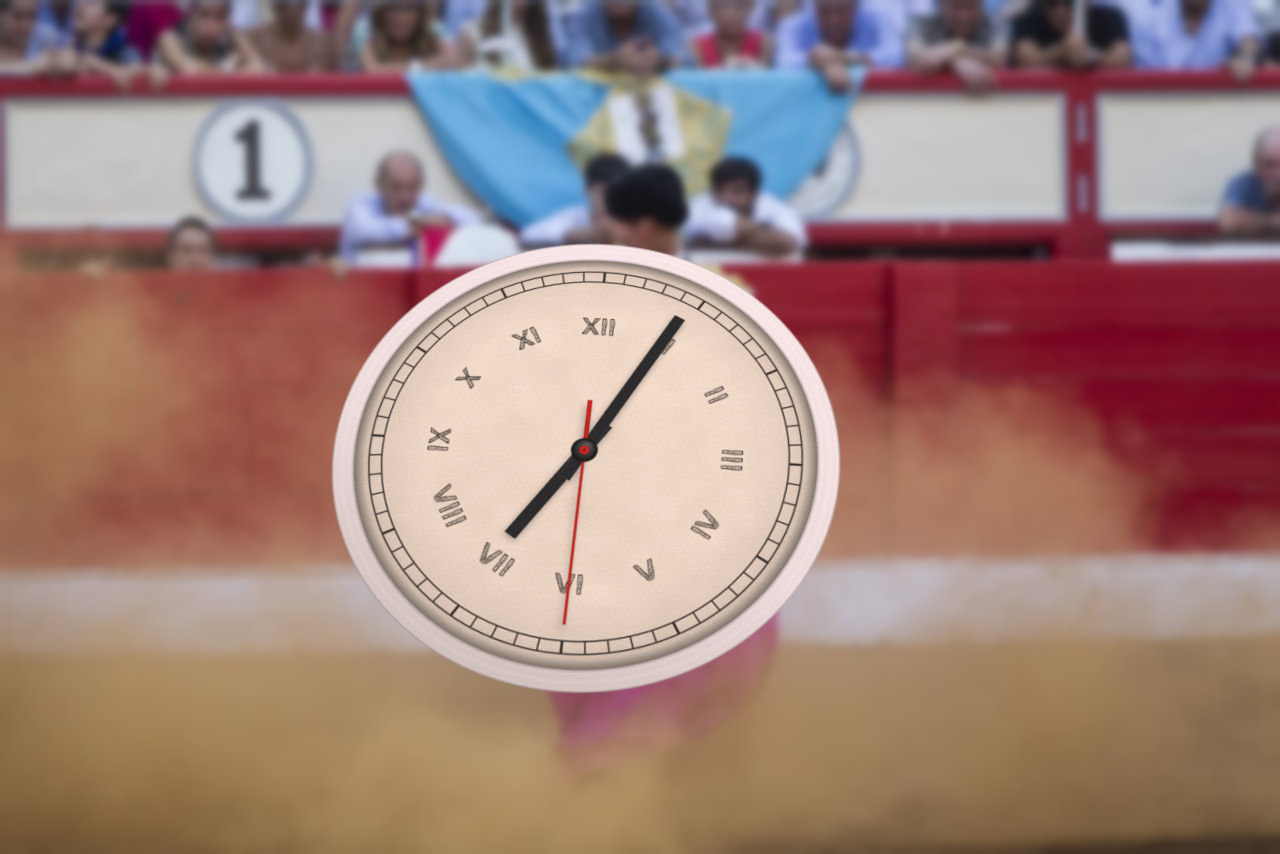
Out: {"hour": 7, "minute": 4, "second": 30}
